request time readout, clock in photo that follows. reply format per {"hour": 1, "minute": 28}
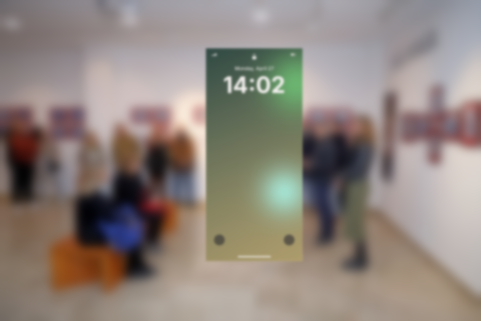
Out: {"hour": 14, "minute": 2}
